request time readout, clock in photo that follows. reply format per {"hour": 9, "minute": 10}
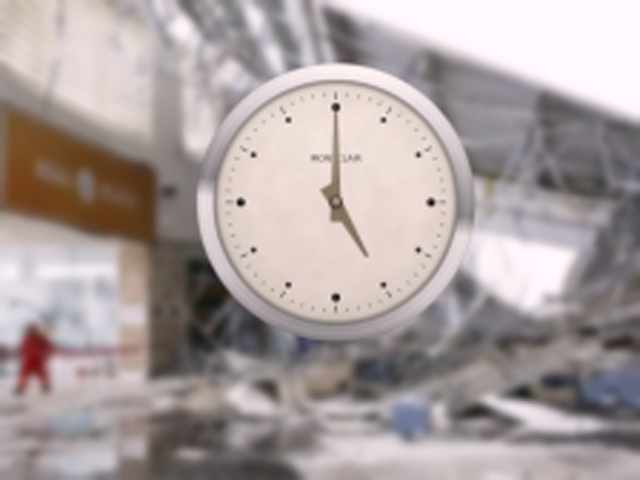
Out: {"hour": 5, "minute": 0}
